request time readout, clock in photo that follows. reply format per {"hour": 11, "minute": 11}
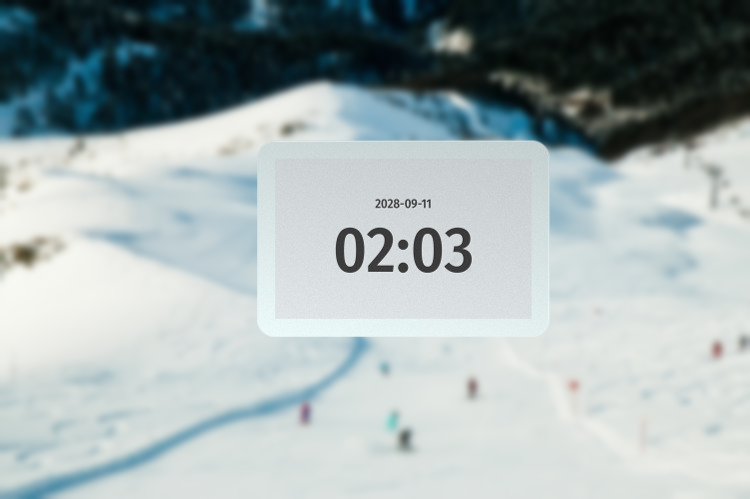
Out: {"hour": 2, "minute": 3}
